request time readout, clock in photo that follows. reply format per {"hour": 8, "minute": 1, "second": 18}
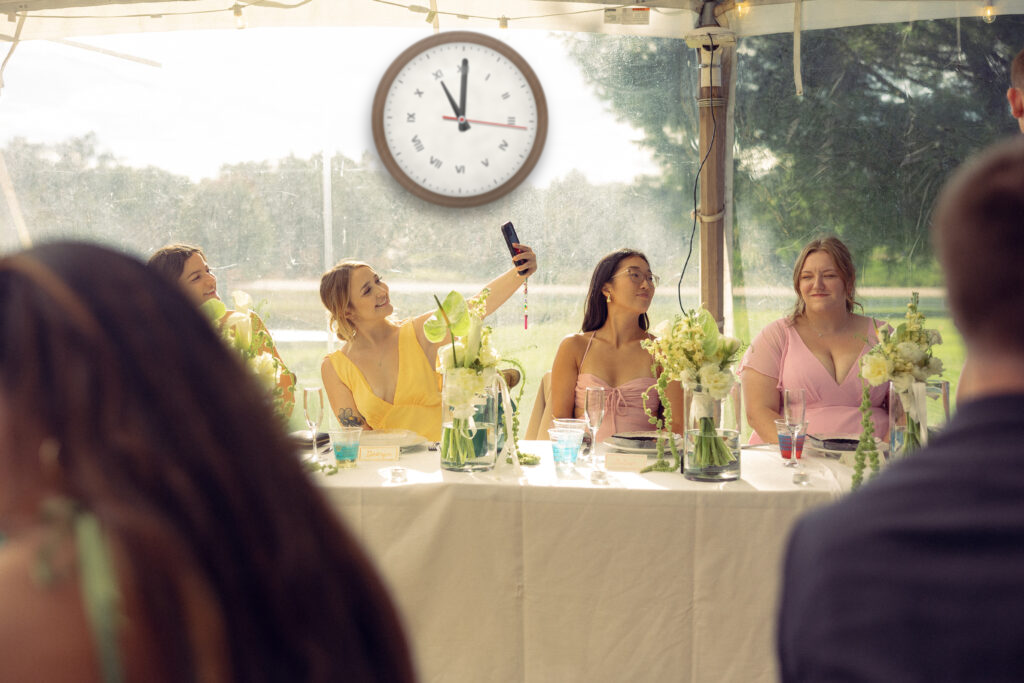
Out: {"hour": 11, "minute": 0, "second": 16}
